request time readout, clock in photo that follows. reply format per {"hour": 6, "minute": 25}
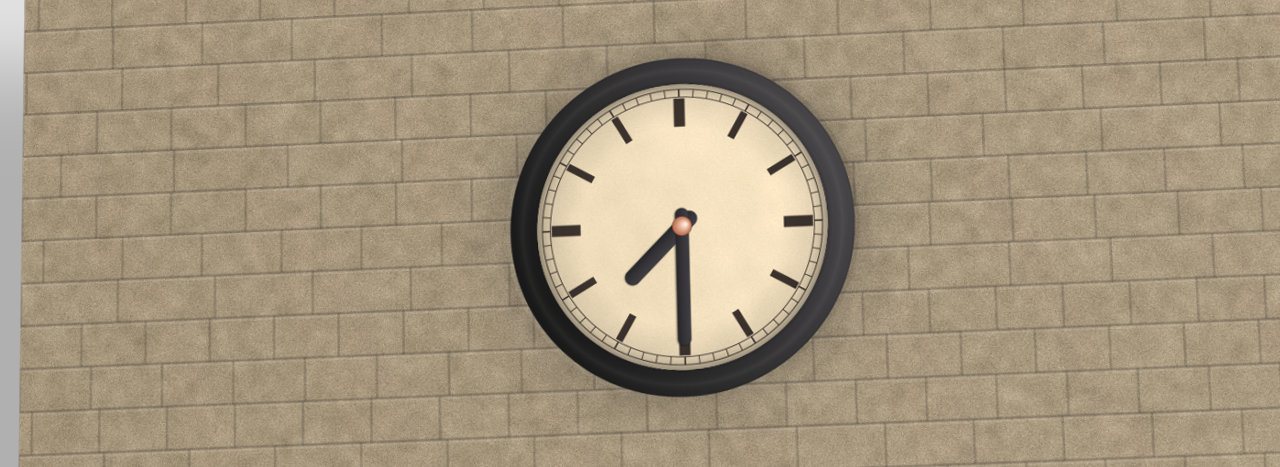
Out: {"hour": 7, "minute": 30}
